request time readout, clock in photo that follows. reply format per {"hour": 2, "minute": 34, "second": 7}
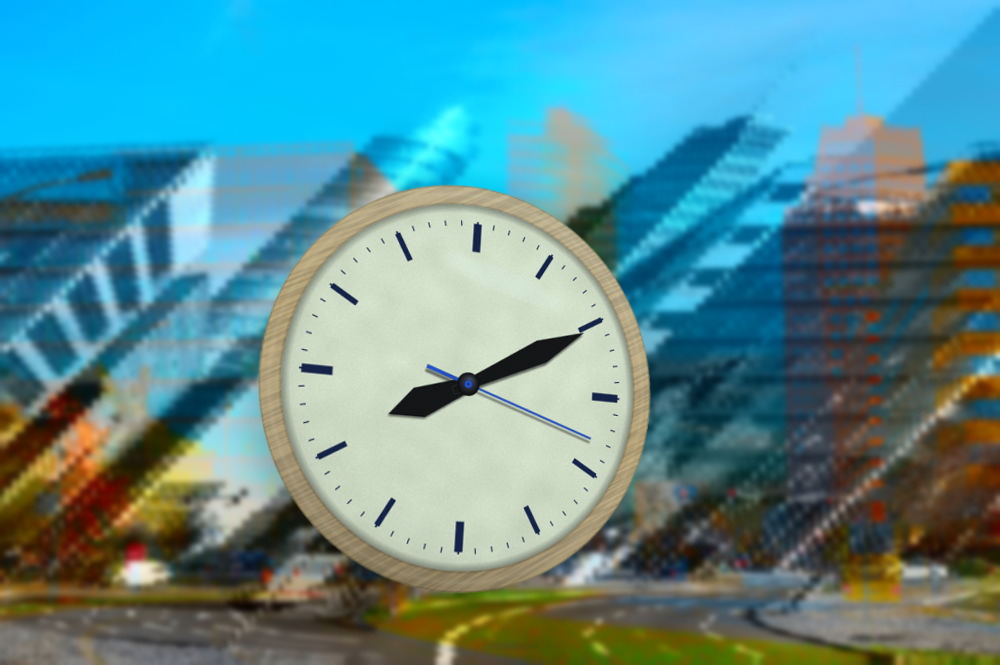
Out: {"hour": 8, "minute": 10, "second": 18}
